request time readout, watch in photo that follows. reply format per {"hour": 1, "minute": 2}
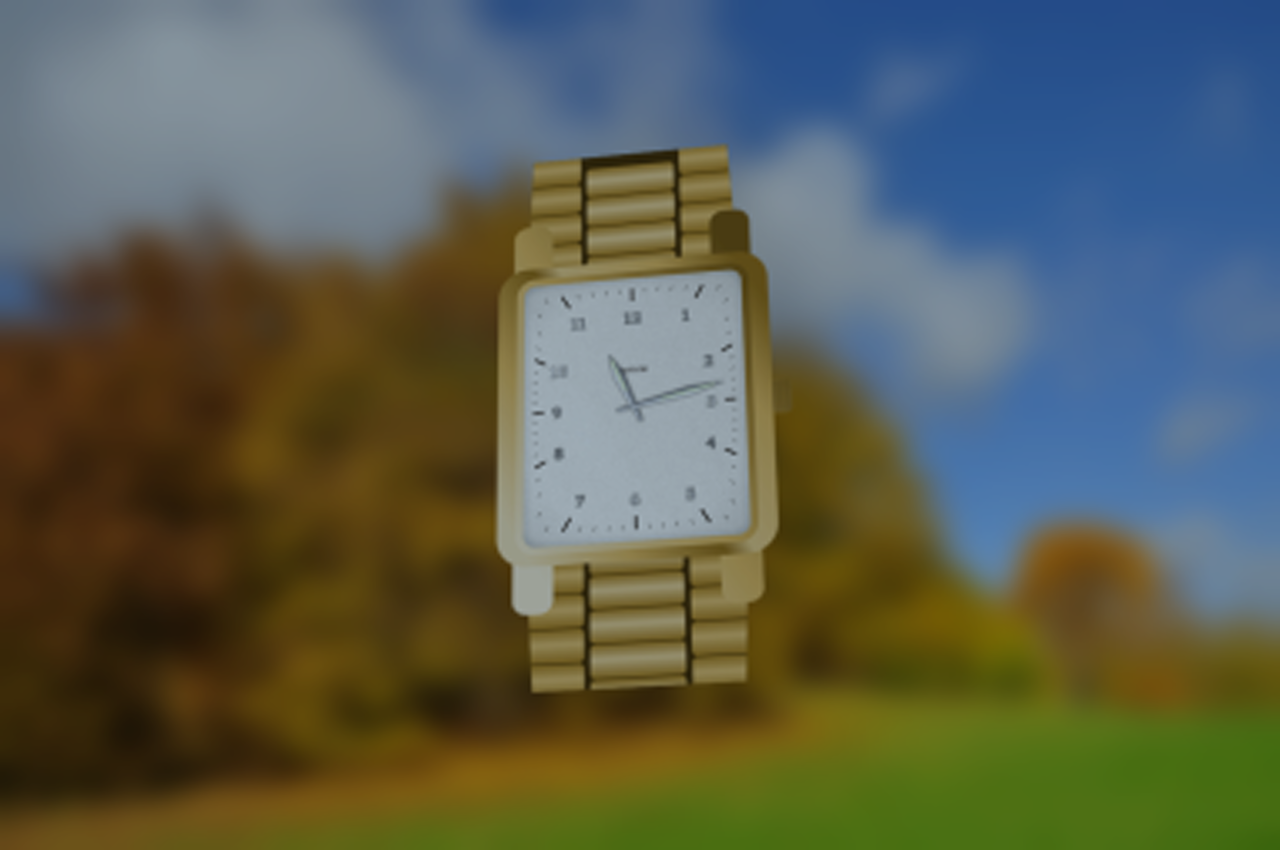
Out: {"hour": 11, "minute": 13}
